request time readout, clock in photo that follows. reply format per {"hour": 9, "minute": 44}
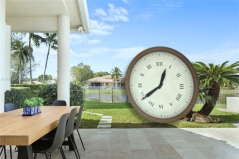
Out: {"hour": 12, "minute": 39}
